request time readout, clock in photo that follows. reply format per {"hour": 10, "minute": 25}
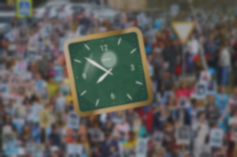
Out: {"hour": 7, "minute": 52}
